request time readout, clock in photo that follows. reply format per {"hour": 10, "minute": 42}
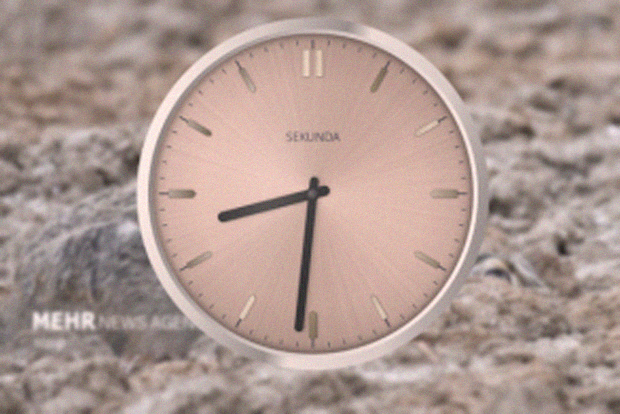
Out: {"hour": 8, "minute": 31}
